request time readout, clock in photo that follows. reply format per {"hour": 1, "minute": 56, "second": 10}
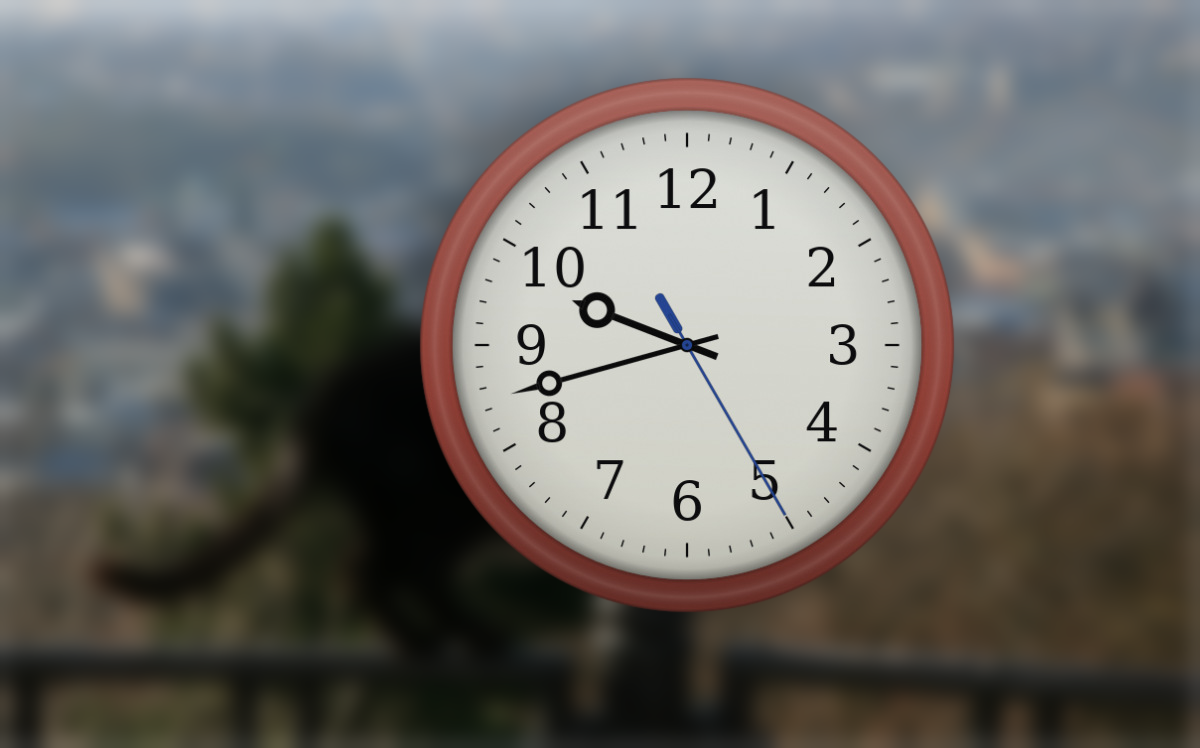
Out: {"hour": 9, "minute": 42, "second": 25}
